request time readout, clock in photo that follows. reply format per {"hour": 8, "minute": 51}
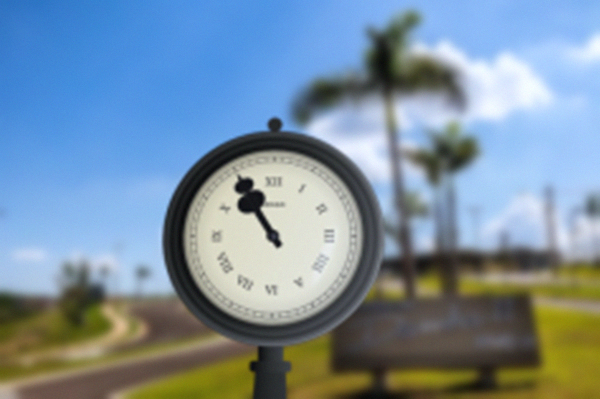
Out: {"hour": 10, "minute": 55}
